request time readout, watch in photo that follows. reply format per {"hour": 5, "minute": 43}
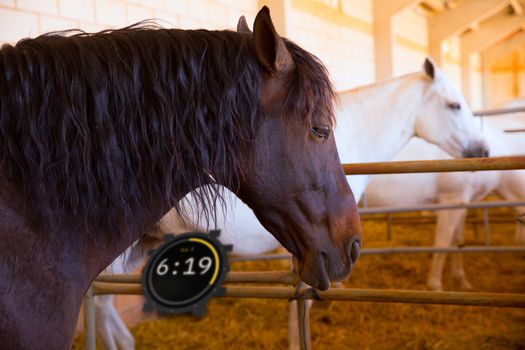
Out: {"hour": 6, "minute": 19}
